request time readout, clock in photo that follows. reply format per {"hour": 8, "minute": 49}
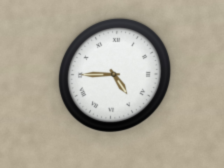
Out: {"hour": 4, "minute": 45}
